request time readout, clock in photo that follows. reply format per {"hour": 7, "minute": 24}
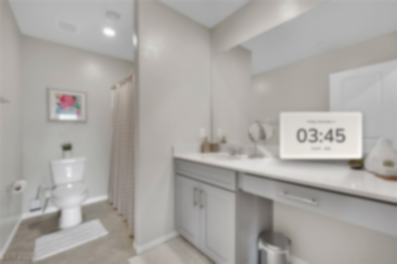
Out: {"hour": 3, "minute": 45}
